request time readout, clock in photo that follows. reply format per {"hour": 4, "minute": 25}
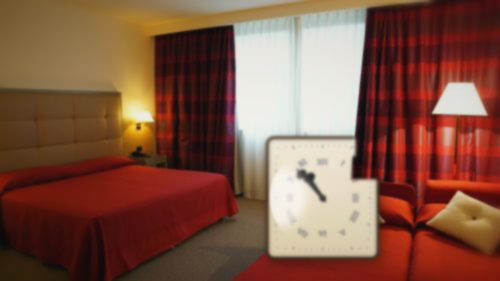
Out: {"hour": 10, "minute": 53}
